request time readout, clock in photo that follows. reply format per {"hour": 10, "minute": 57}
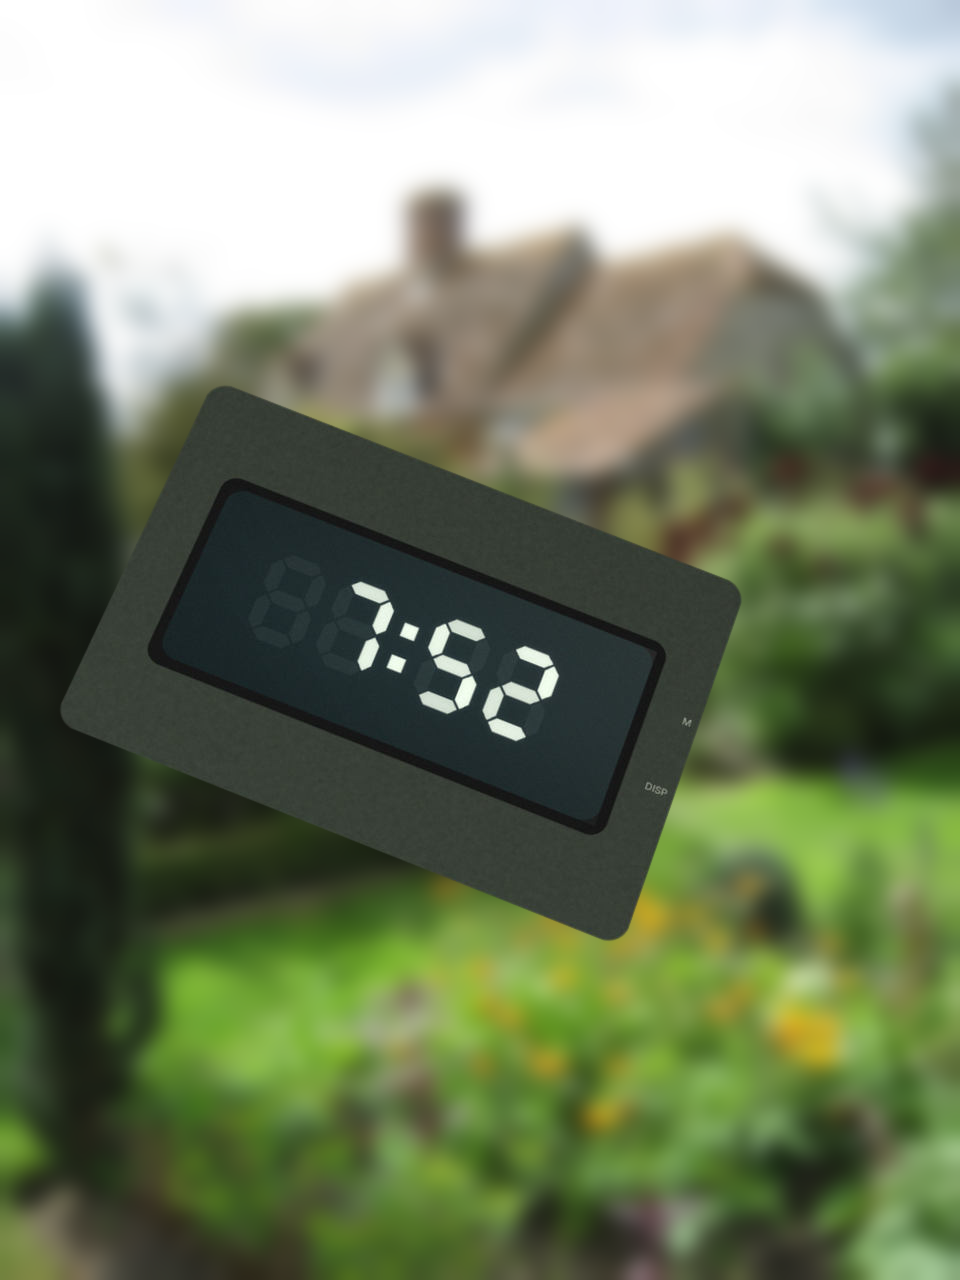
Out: {"hour": 7, "minute": 52}
